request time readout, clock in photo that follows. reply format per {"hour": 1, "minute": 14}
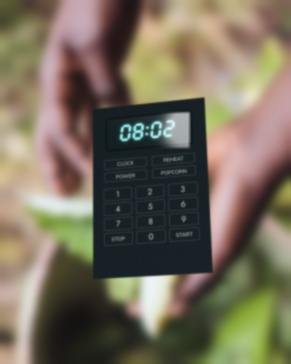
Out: {"hour": 8, "minute": 2}
